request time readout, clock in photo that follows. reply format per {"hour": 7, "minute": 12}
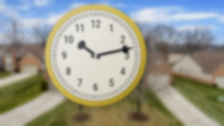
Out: {"hour": 10, "minute": 13}
